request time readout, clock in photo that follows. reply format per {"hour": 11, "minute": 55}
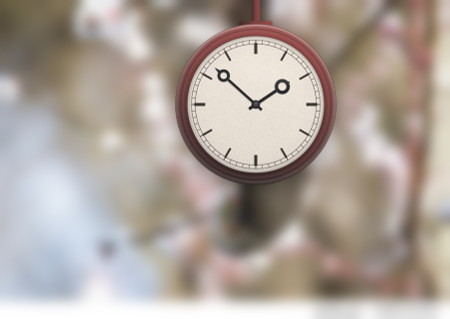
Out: {"hour": 1, "minute": 52}
